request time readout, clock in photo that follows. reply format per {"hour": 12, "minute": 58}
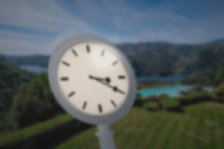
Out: {"hour": 3, "minute": 20}
